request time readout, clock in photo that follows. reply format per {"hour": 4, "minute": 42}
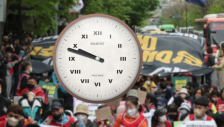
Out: {"hour": 9, "minute": 48}
